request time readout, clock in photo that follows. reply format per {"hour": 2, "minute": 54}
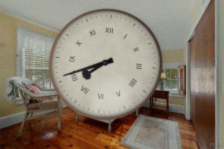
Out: {"hour": 7, "minute": 41}
